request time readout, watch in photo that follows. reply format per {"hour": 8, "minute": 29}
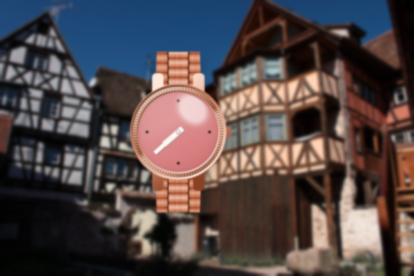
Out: {"hour": 7, "minute": 38}
